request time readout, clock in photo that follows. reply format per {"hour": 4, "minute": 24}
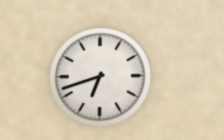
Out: {"hour": 6, "minute": 42}
